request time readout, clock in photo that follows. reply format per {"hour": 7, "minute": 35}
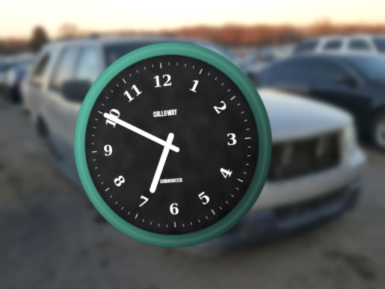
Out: {"hour": 6, "minute": 50}
